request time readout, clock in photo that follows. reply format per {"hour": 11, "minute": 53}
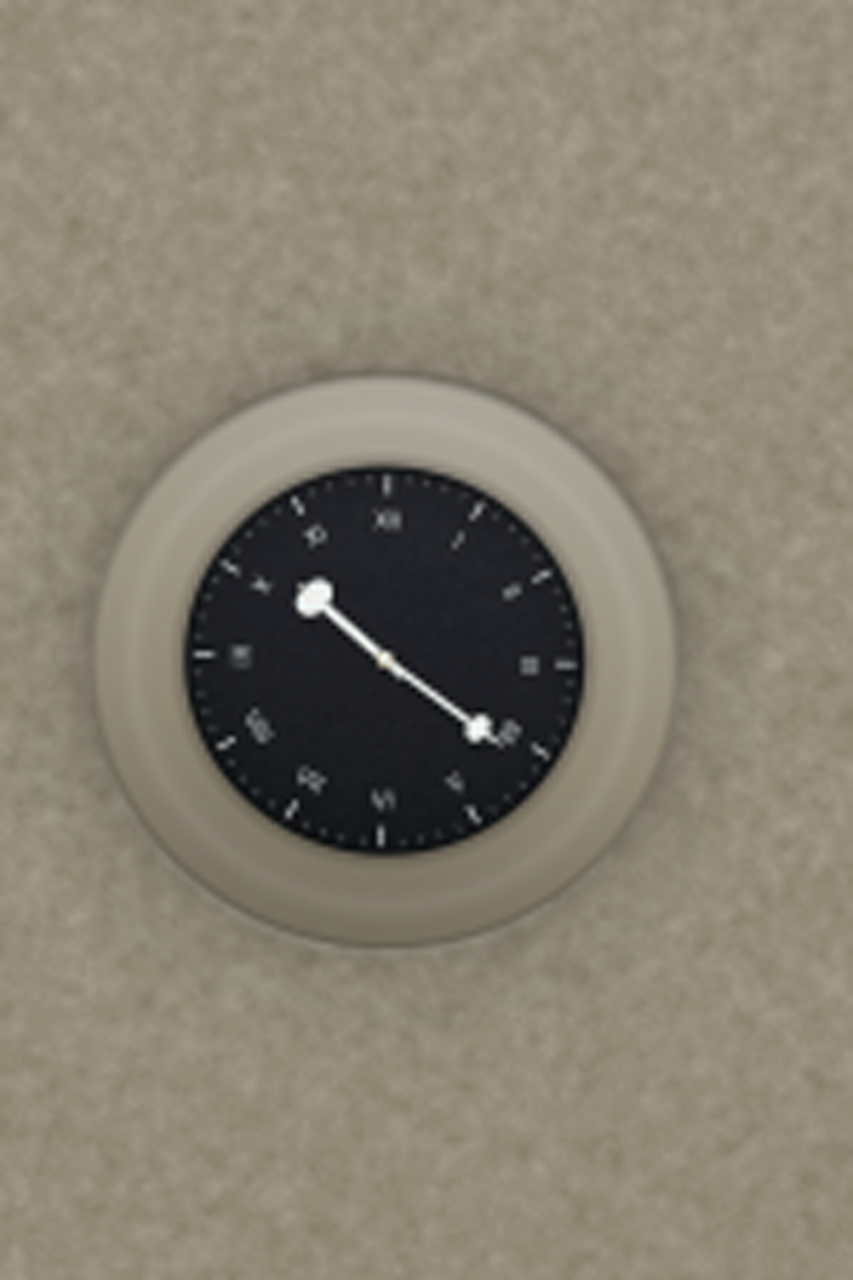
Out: {"hour": 10, "minute": 21}
